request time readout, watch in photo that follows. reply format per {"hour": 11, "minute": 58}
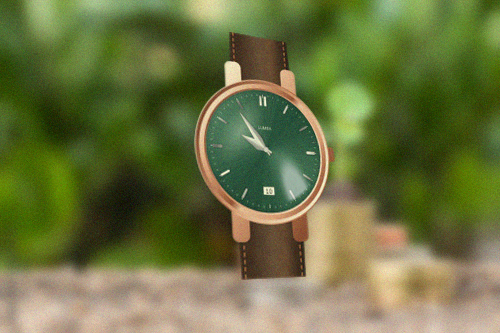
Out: {"hour": 9, "minute": 54}
